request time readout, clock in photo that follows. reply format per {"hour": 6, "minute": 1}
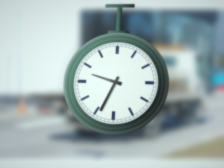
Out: {"hour": 9, "minute": 34}
